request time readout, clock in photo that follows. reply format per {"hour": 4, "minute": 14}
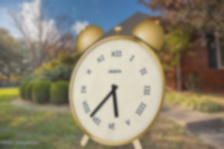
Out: {"hour": 5, "minute": 37}
